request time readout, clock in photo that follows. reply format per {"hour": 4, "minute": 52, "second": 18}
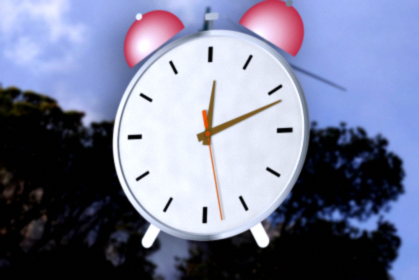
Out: {"hour": 12, "minute": 11, "second": 28}
